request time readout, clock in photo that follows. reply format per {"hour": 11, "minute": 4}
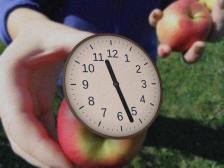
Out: {"hour": 11, "minute": 27}
